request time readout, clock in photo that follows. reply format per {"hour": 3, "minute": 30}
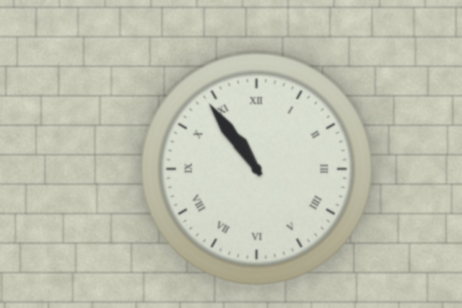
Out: {"hour": 10, "minute": 54}
